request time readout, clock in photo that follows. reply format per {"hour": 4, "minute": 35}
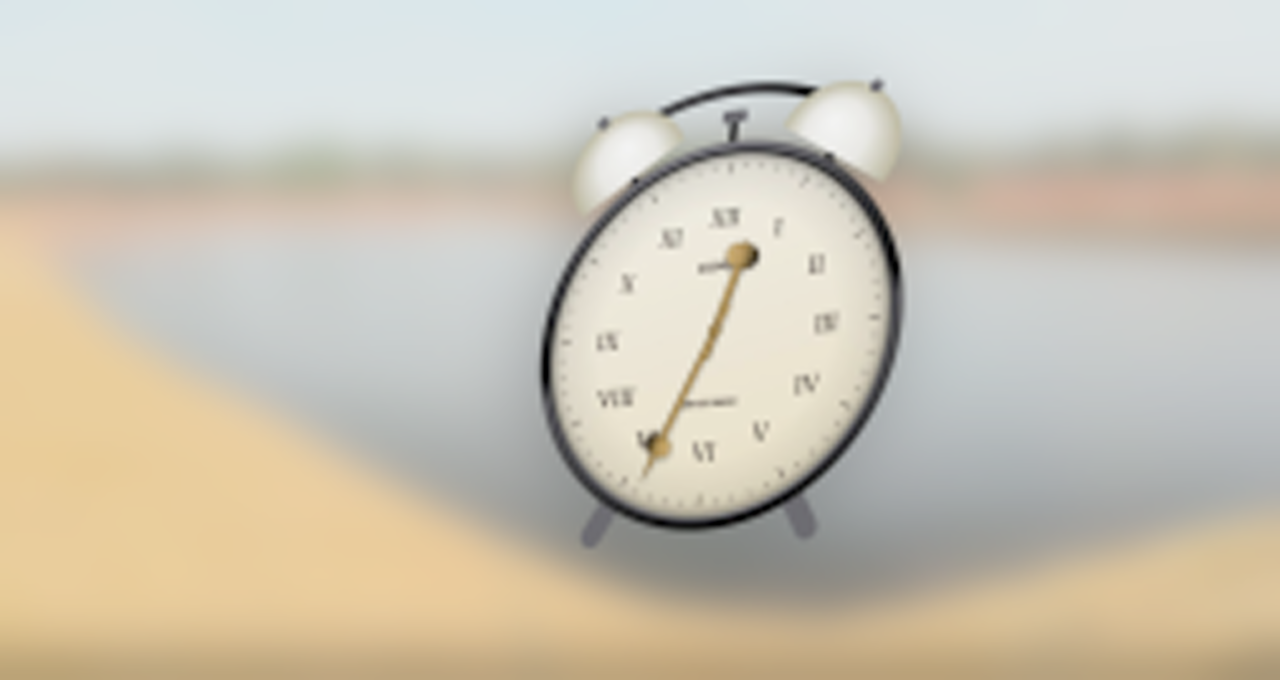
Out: {"hour": 12, "minute": 34}
